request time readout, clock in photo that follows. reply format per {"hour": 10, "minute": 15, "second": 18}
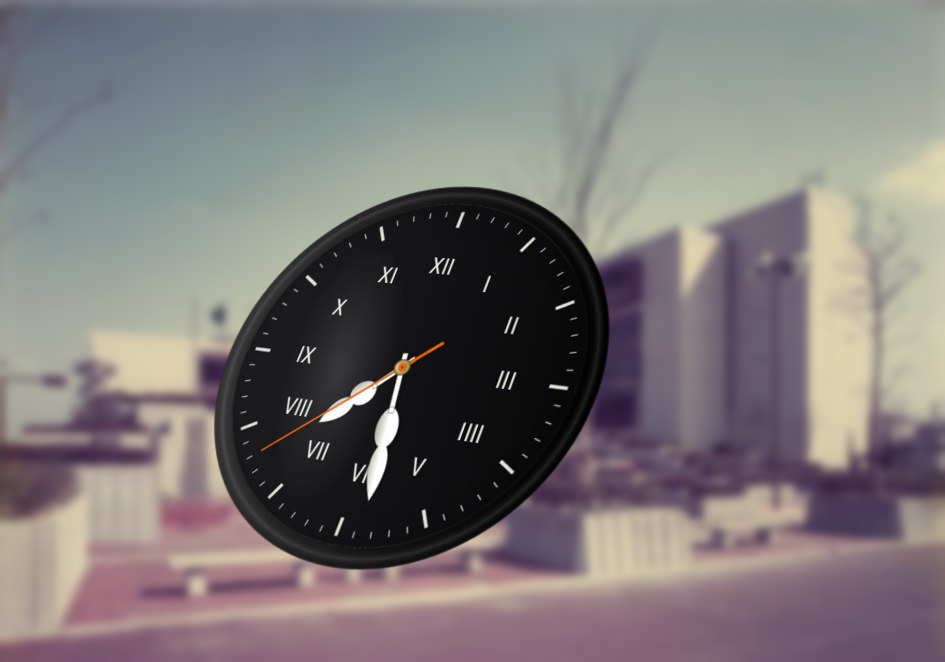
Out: {"hour": 7, "minute": 28, "second": 38}
